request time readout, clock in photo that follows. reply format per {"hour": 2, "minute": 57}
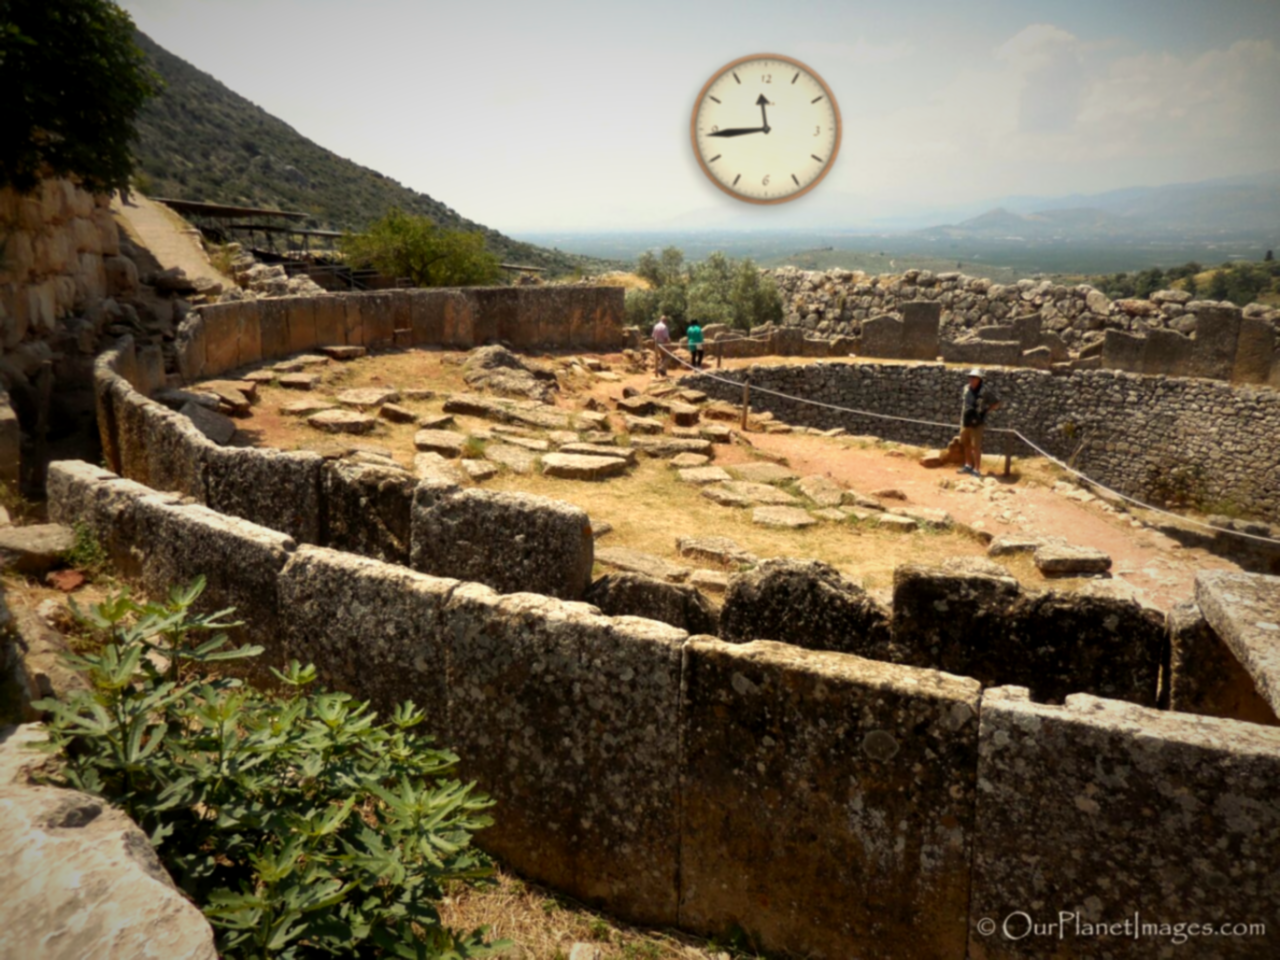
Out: {"hour": 11, "minute": 44}
